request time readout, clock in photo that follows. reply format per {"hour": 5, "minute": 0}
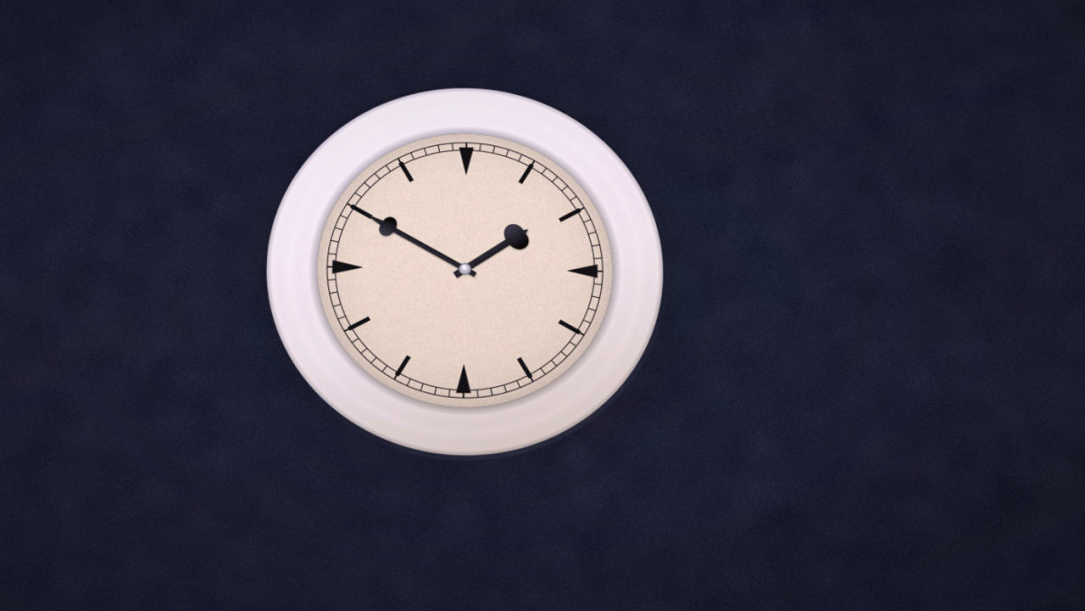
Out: {"hour": 1, "minute": 50}
